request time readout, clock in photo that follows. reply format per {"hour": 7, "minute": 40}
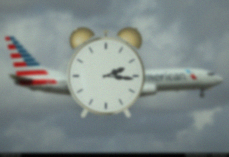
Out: {"hour": 2, "minute": 16}
